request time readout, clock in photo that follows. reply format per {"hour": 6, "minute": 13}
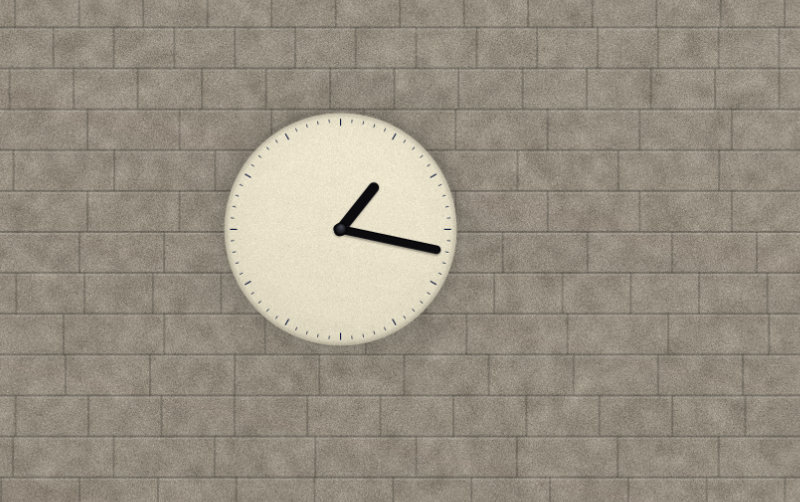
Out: {"hour": 1, "minute": 17}
